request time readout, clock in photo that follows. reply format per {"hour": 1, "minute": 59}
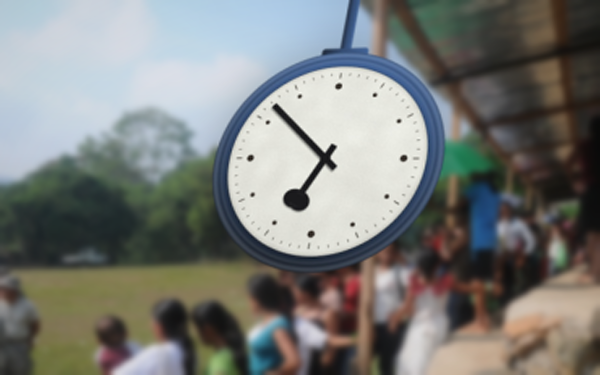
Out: {"hour": 6, "minute": 52}
